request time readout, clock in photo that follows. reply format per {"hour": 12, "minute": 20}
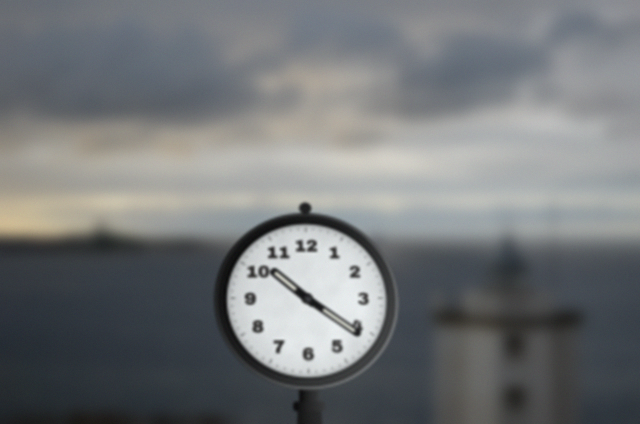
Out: {"hour": 10, "minute": 21}
